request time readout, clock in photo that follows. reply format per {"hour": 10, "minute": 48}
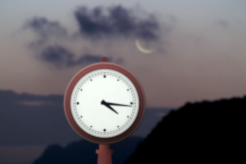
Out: {"hour": 4, "minute": 16}
